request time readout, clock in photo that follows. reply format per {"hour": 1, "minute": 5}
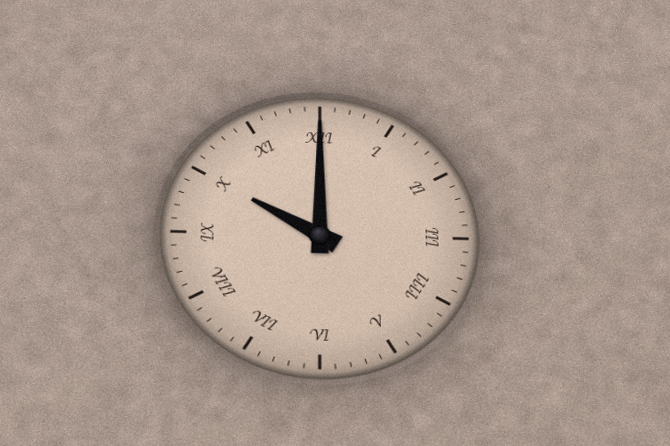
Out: {"hour": 10, "minute": 0}
